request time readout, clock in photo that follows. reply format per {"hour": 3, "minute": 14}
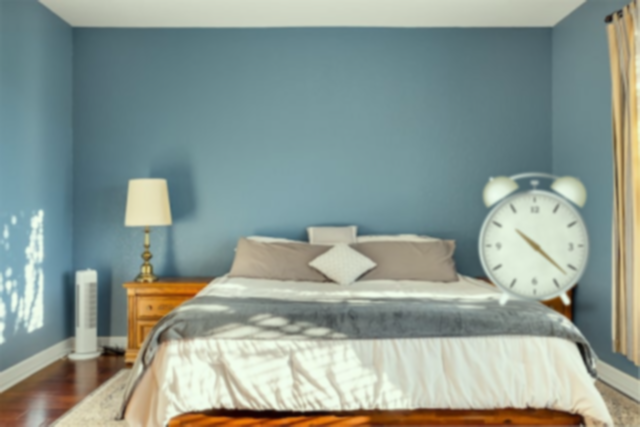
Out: {"hour": 10, "minute": 22}
